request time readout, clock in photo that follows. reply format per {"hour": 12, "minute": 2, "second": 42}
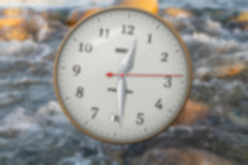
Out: {"hour": 12, "minute": 29, "second": 14}
